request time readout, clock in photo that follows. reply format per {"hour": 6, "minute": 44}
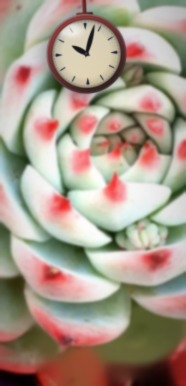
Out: {"hour": 10, "minute": 3}
